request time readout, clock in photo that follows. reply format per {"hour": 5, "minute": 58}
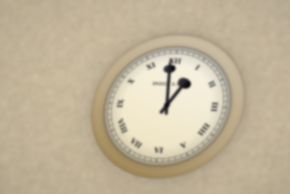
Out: {"hour": 12, "minute": 59}
